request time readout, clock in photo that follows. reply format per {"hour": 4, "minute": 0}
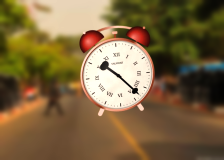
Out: {"hour": 10, "minute": 23}
